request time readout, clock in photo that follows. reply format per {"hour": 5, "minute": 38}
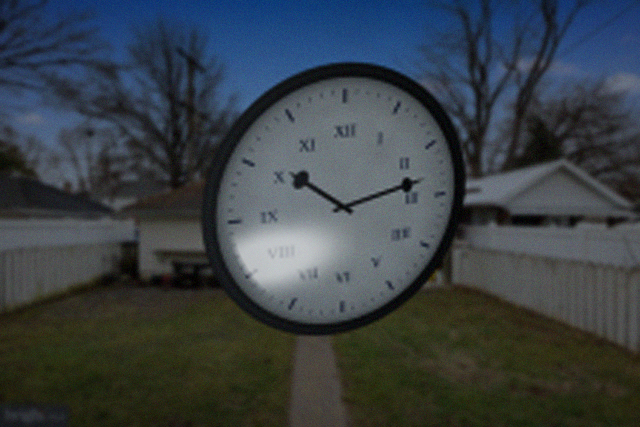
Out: {"hour": 10, "minute": 13}
